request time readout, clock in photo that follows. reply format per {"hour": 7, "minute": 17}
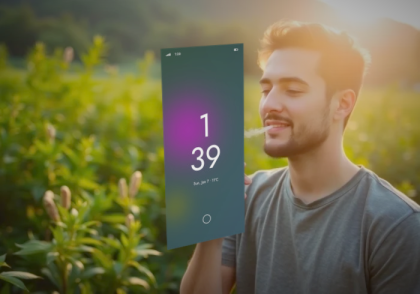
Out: {"hour": 1, "minute": 39}
